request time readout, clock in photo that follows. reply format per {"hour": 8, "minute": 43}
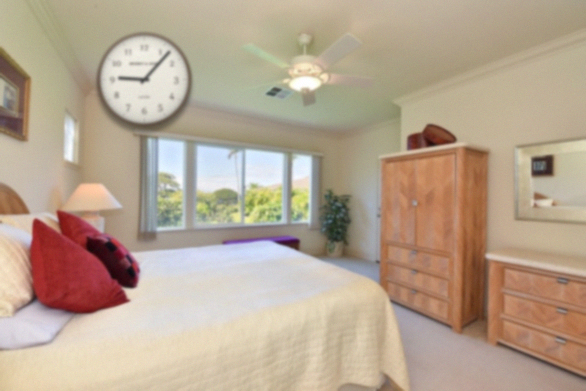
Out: {"hour": 9, "minute": 7}
